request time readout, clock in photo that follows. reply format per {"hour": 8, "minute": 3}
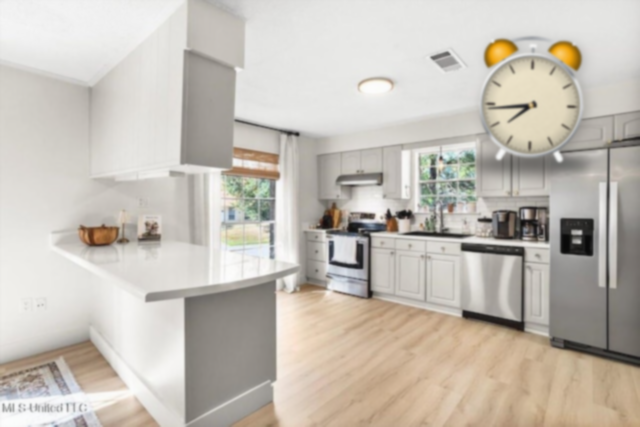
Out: {"hour": 7, "minute": 44}
